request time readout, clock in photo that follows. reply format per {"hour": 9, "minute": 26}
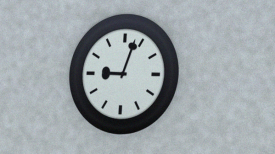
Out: {"hour": 9, "minute": 3}
